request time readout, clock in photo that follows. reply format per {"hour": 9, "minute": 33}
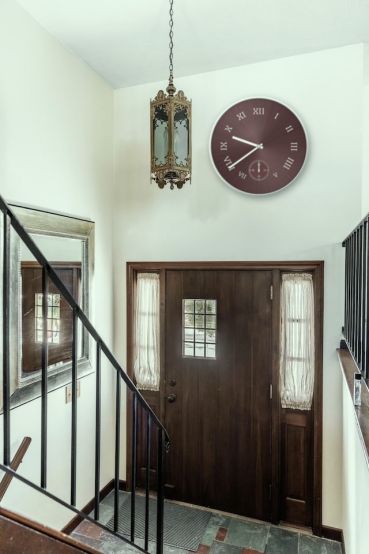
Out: {"hour": 9, "minute": 39}
